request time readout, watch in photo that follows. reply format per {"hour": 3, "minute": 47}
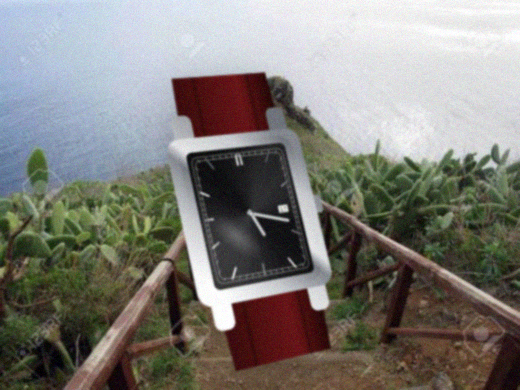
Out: {"hour": 5, "minute": 18}
